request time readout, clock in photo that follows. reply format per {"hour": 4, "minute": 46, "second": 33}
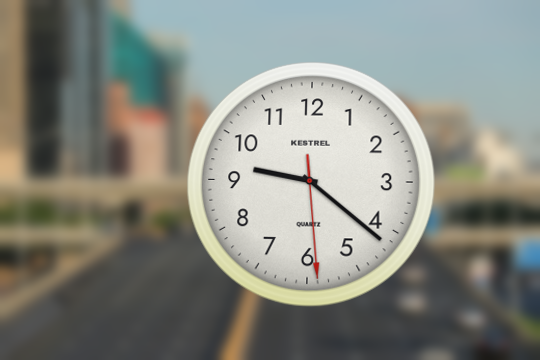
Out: {"hour": 9, "minute": 21, "second": 29}
